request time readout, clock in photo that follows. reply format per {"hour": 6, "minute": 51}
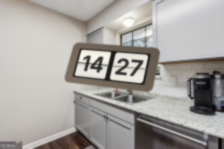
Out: {"hour": 14, "minute": 27}
